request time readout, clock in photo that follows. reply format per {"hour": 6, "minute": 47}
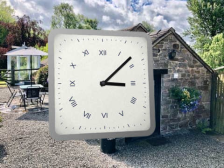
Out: {"hour": 3, "minute": 8}
